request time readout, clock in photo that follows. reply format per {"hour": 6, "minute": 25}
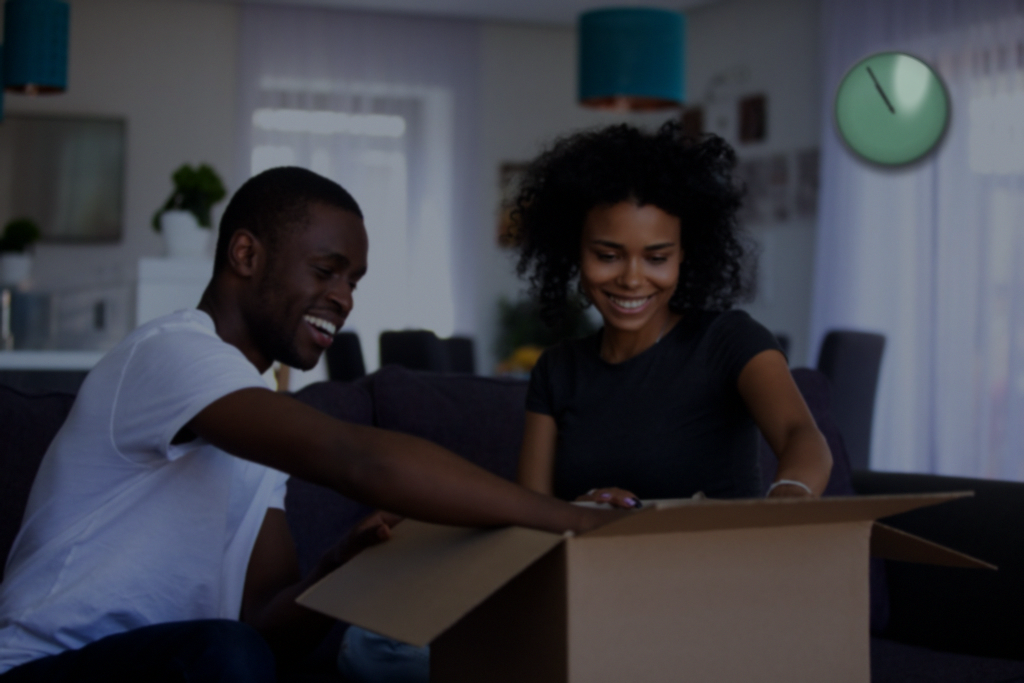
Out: {"hour": 10, "minute": 55}
